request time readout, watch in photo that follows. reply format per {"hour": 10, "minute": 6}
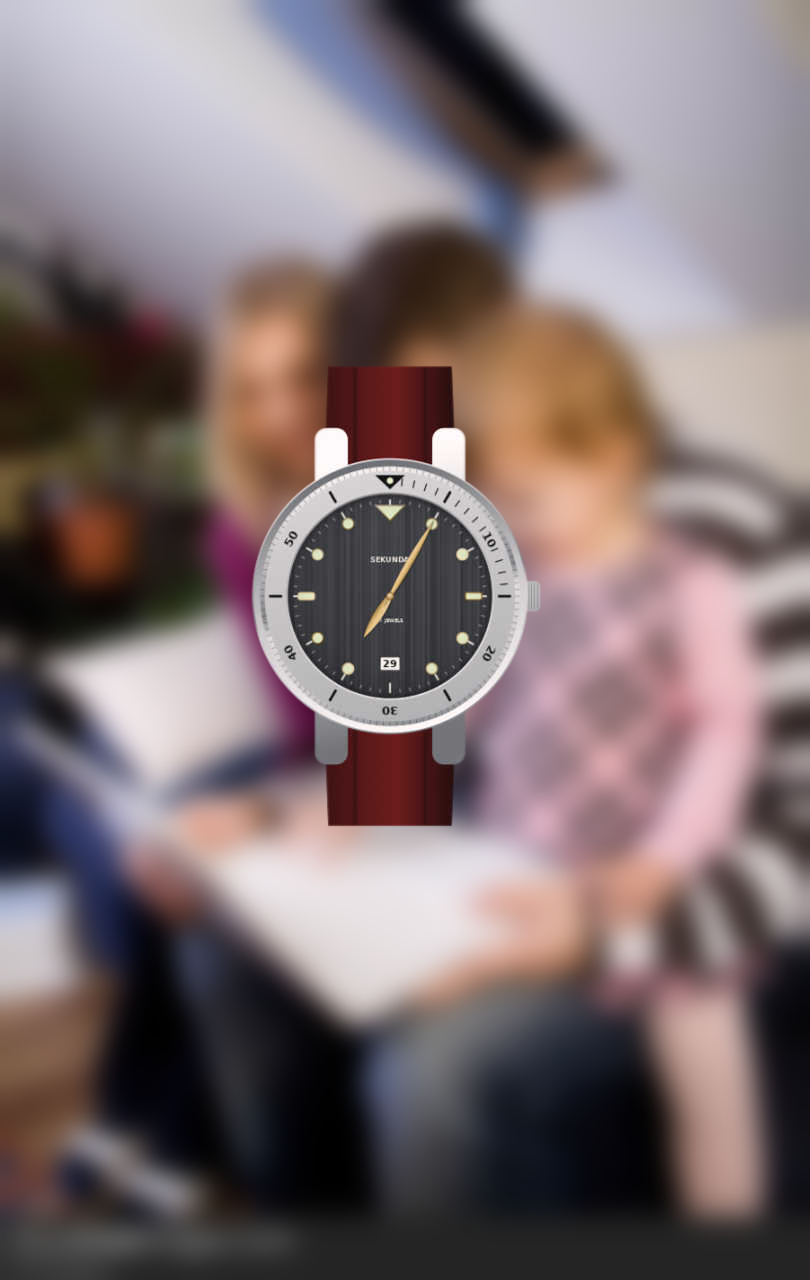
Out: {"hour": 7, "minute": 5}
